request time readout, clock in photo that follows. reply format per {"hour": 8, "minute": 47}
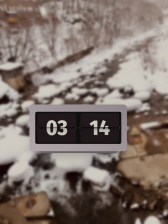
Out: {"hour": 3, "minute": 14}
